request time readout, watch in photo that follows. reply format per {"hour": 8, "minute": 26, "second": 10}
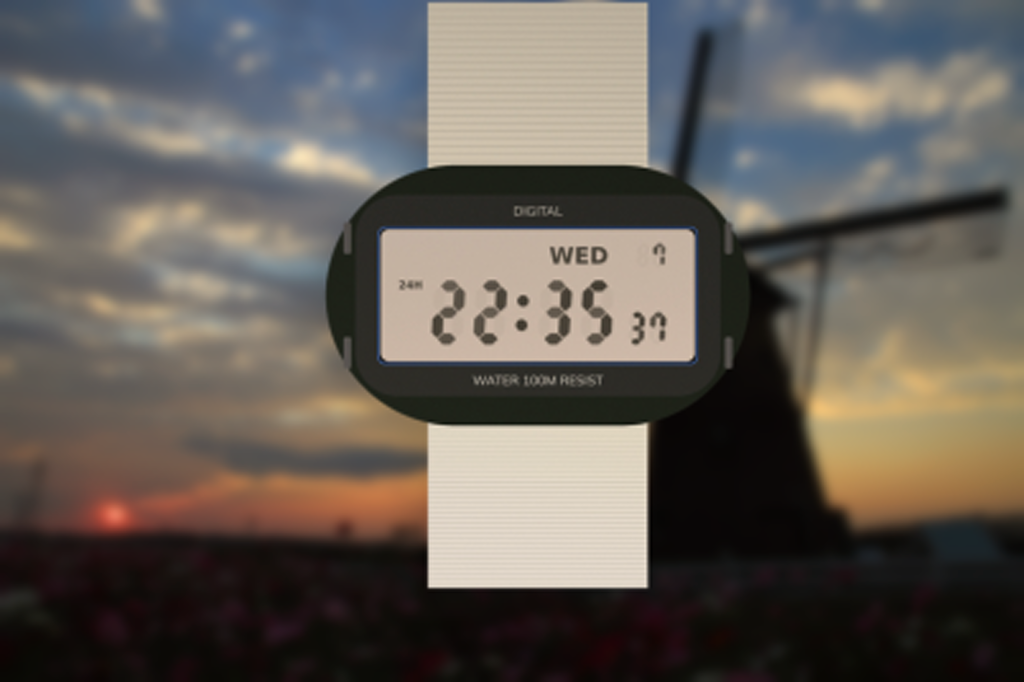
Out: {"hour": 22, "minute": 35, "second": 37}
